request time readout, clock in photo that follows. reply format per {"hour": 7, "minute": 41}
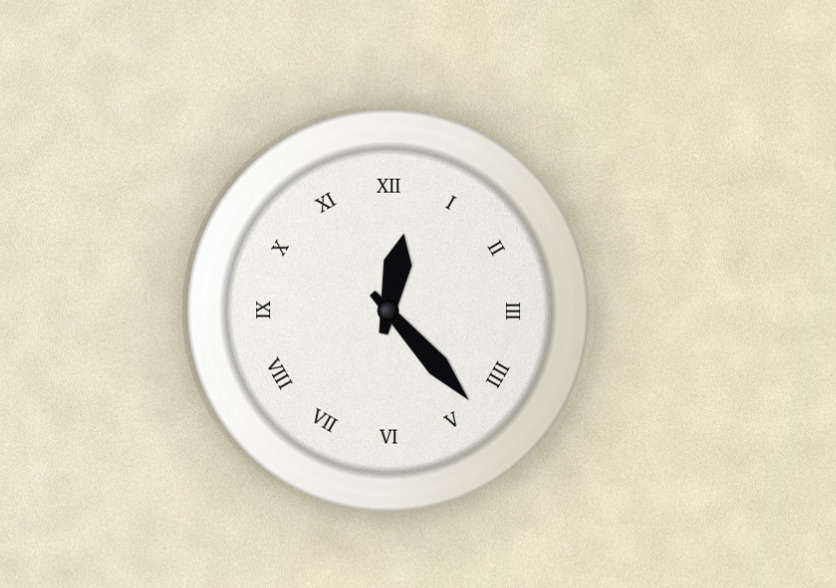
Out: {"hour": 12, "minute": 23}
